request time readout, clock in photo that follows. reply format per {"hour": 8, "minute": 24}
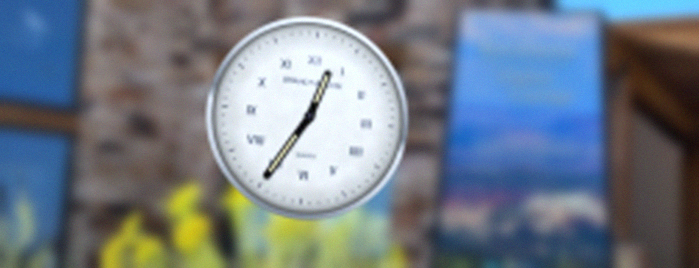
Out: {"hour": 12, "minute": 35}
